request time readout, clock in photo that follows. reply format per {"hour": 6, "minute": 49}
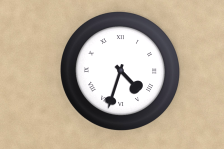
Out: {"hour": 4, "minute": 33}
